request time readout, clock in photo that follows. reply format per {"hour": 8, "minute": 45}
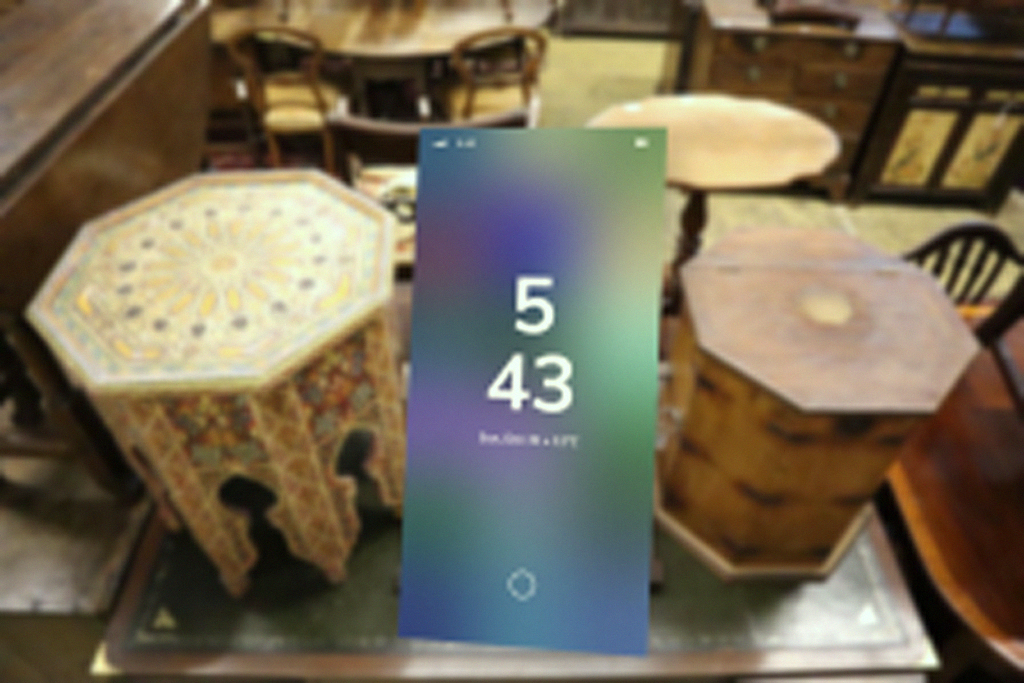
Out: {"hour": 5, "minute": 43}
